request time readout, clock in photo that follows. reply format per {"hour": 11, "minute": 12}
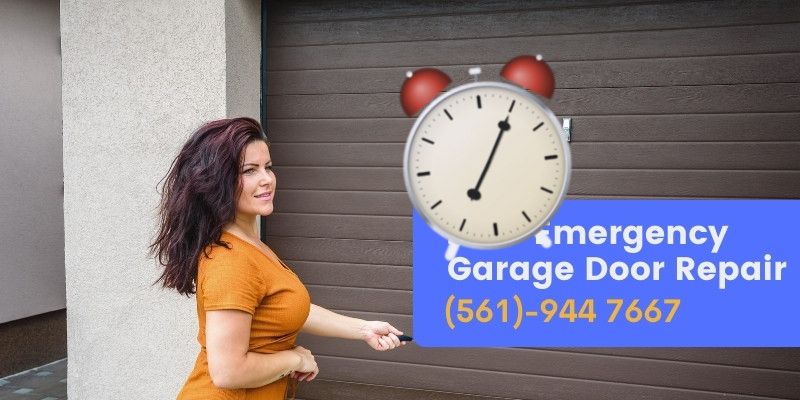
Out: {"hour": 7, "minute": 5}
